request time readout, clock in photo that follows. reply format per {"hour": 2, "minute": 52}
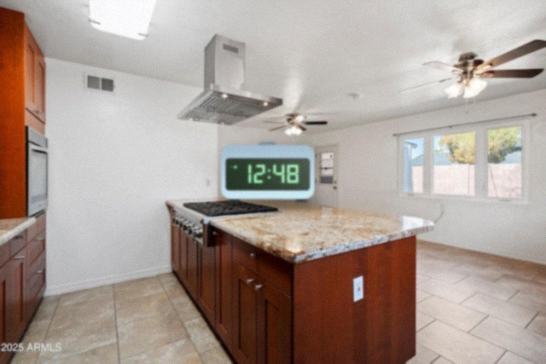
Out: {"hour": 12, "minute": 48}
